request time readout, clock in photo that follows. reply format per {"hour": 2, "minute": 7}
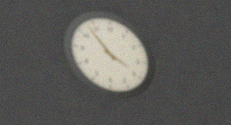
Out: {"hour": 3, "minute": 53}
